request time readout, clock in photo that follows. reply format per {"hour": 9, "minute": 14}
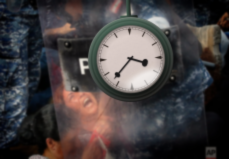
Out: {"hour": 3, "minute": 37}
